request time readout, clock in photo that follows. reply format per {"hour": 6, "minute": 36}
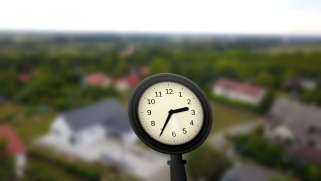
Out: {"hour": 2, "minute": 35}
